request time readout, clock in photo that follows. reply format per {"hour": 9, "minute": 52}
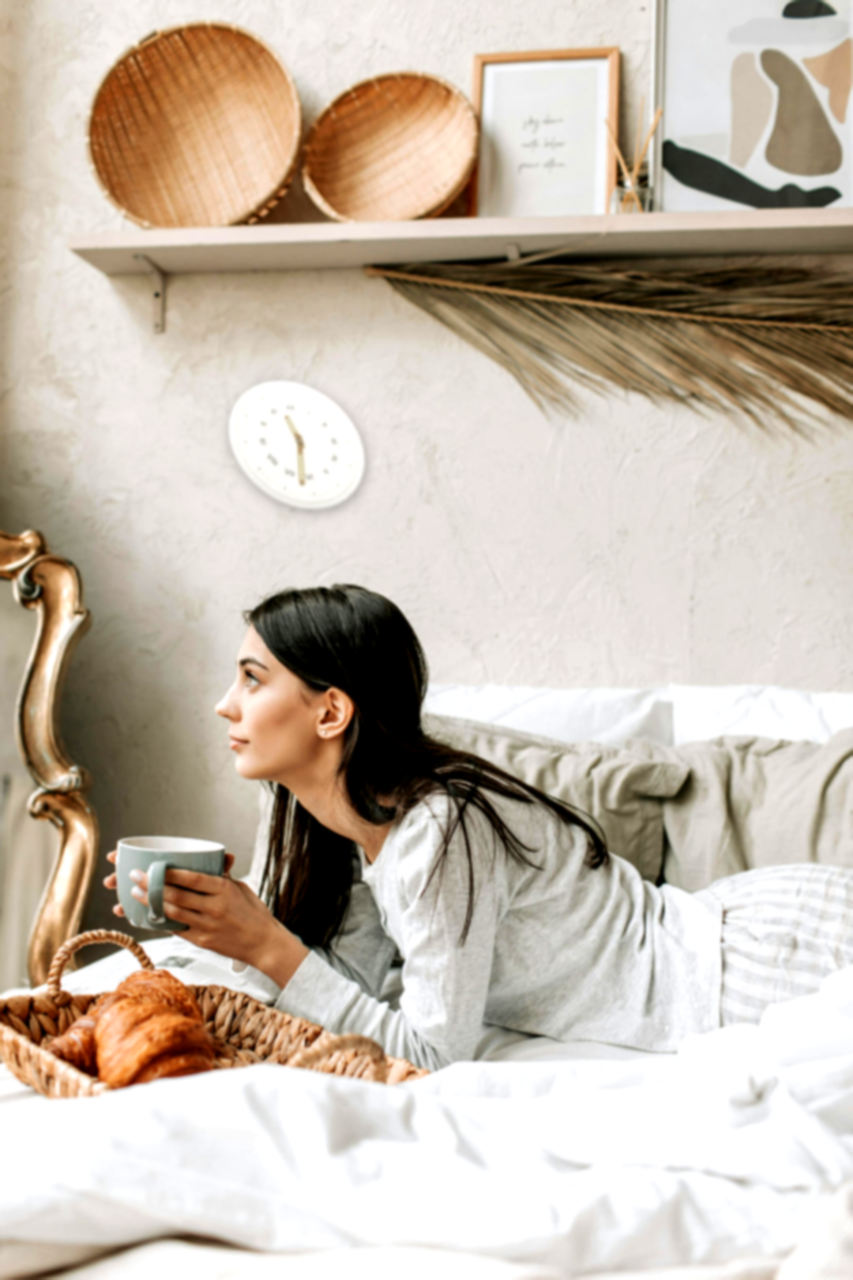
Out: {"hour": 11, "minute": 32}
